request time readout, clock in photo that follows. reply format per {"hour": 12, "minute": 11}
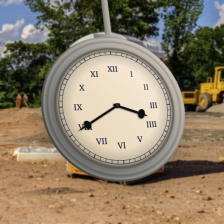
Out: {"hour": 3, "minute": 40}
